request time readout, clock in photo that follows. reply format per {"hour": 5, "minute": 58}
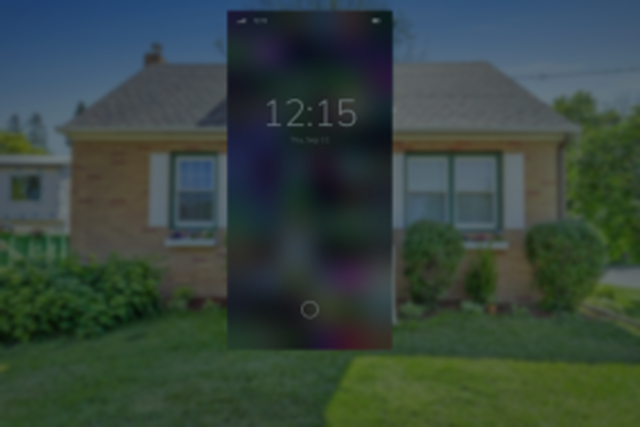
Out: {"hour": 12, "minute": 15}
